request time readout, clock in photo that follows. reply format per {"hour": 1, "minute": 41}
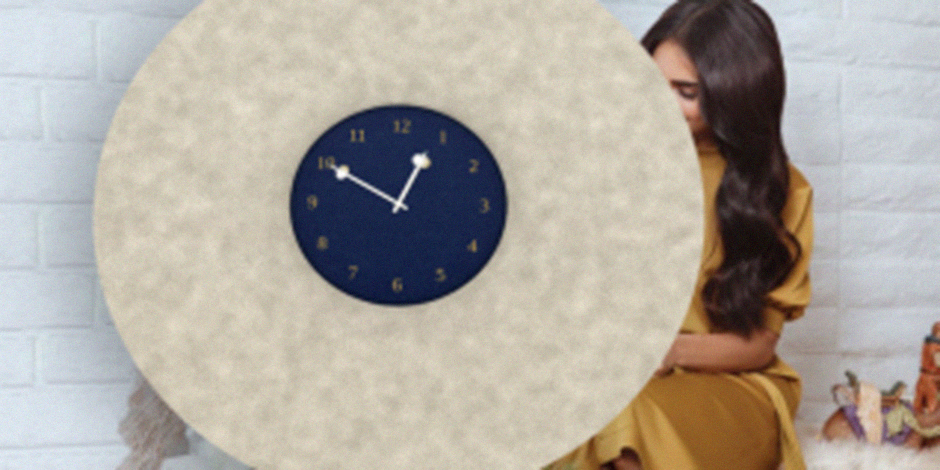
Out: {"hour": 12, "minute": 50}
